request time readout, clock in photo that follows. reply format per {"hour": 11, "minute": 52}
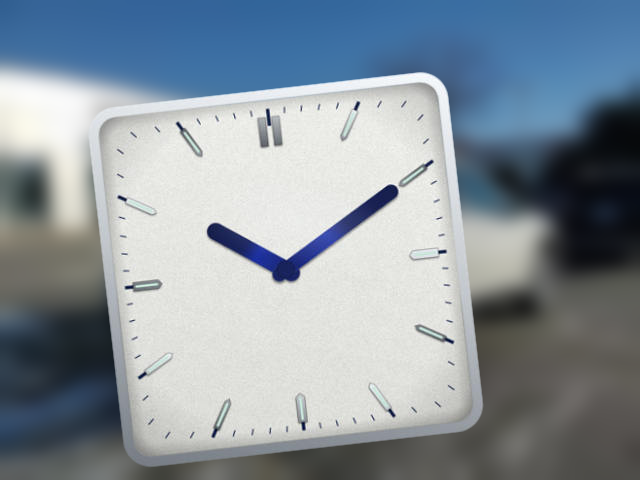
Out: {"hour": 10, "minute": 10}
